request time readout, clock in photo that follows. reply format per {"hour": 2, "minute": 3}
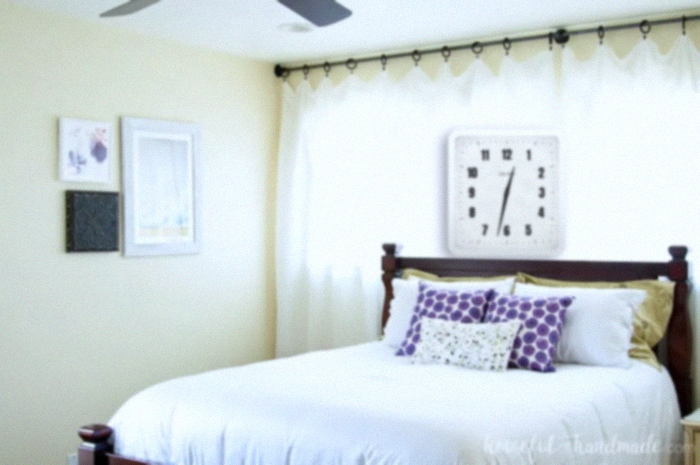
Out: {"hour": 12, "minute": 32}
